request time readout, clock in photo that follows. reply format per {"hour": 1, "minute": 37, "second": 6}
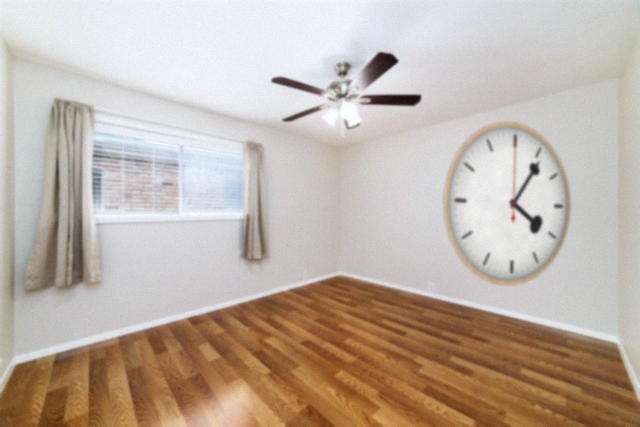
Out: {"hour": 4, "minute": 6, "second": 0}
